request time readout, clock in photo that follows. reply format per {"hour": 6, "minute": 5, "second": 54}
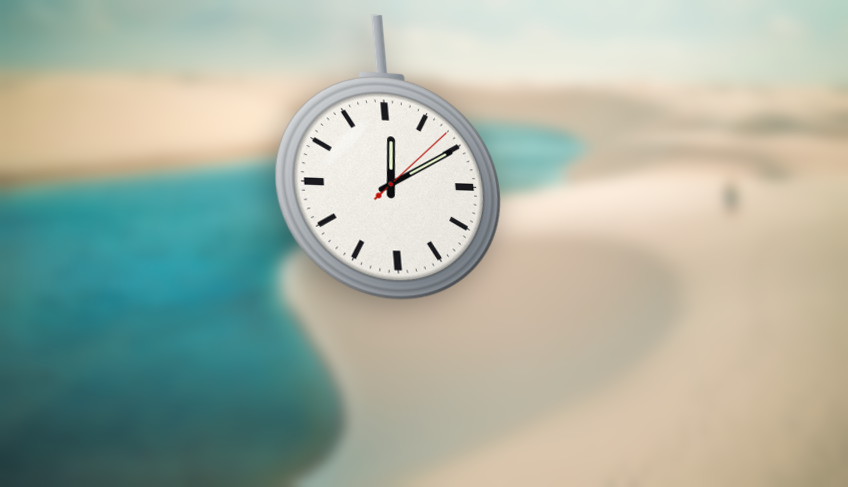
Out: {"hour": 12, "minute": 10, "second": 8}
